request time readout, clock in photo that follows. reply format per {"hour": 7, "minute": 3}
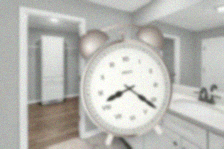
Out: {"hour": 8, "minute": 22}
